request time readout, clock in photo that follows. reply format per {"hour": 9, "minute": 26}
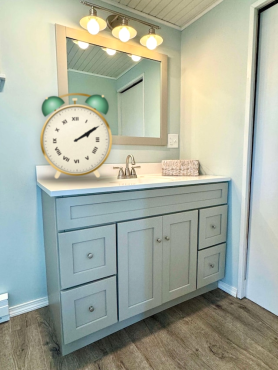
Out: {"hour": 2, "minute": 10}
